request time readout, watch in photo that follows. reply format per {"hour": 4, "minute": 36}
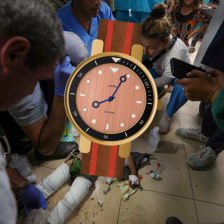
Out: {"hour": 8, "minute": 4}
